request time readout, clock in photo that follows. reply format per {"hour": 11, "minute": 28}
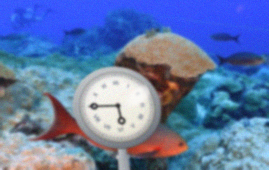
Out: {"hour": 5, "minute": 45}
